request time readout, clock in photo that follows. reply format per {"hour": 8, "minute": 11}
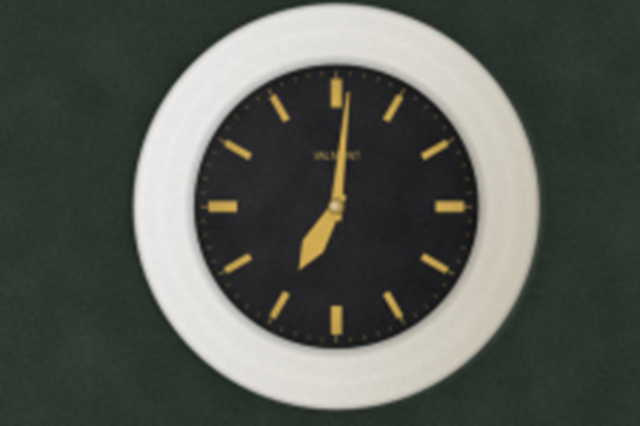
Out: {"hour": 7, "minute": 1}
